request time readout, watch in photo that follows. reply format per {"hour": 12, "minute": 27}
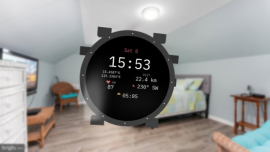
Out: {"hour": 15, "minute": 53}
